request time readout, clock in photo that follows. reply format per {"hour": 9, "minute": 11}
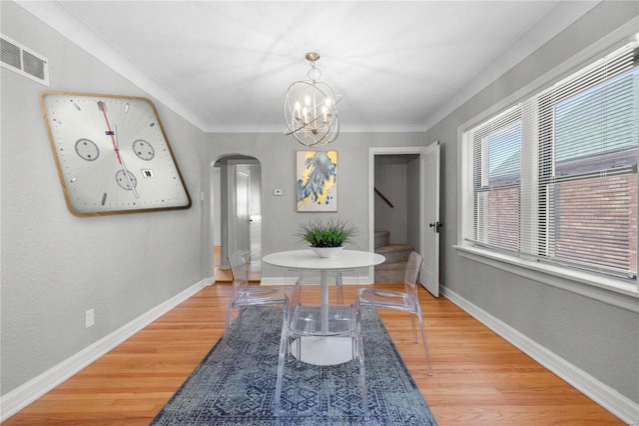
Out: {"hour": 12, "minute": 29}
